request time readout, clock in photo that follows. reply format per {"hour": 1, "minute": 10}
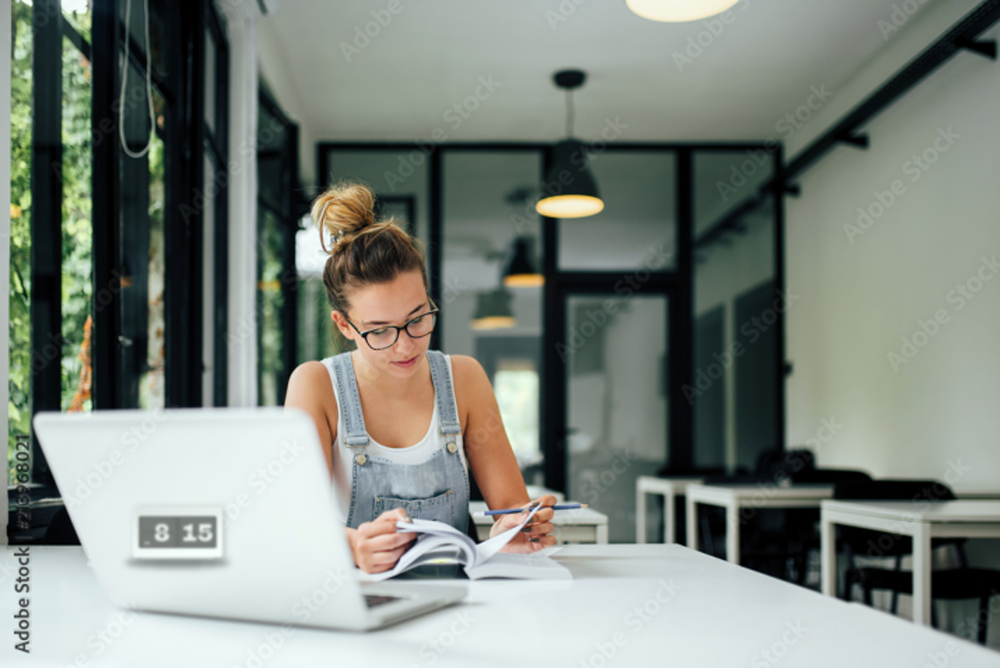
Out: {"hour": 8, "minute": 15}
